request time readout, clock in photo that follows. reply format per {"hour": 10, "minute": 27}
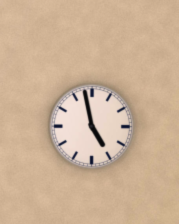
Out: {"hour": 4, "minute": 58}
